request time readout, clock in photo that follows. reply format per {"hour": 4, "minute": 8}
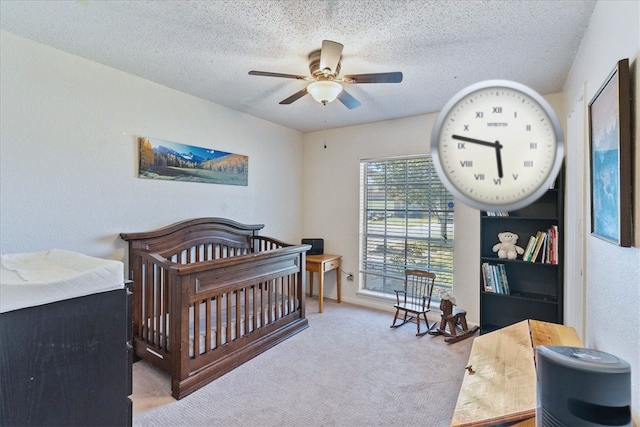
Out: {"hour": 5, "minute": 47}
